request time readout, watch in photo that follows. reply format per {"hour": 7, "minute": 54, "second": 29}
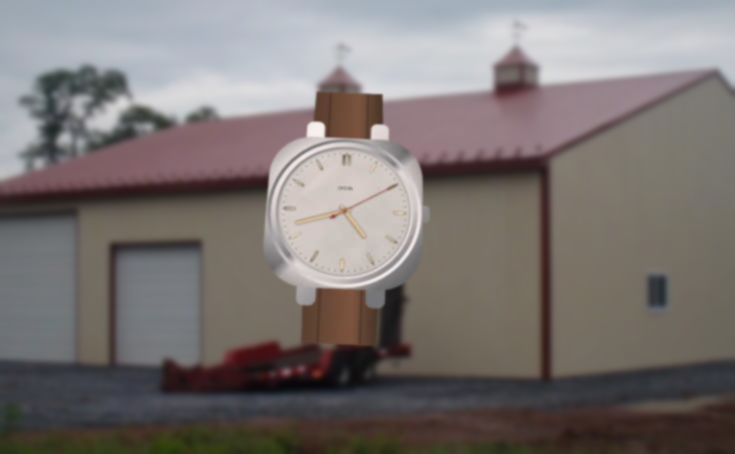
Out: {"hour": 4, "minute": 42, "second": 10}
